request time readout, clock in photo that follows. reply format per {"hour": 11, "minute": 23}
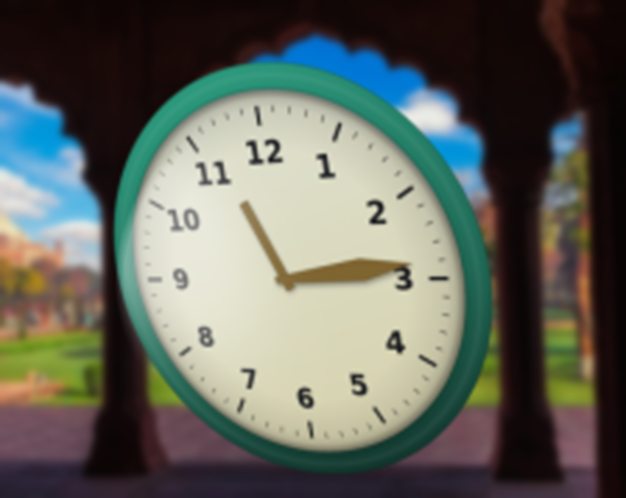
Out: {"hour": 11, "minute": 14}
